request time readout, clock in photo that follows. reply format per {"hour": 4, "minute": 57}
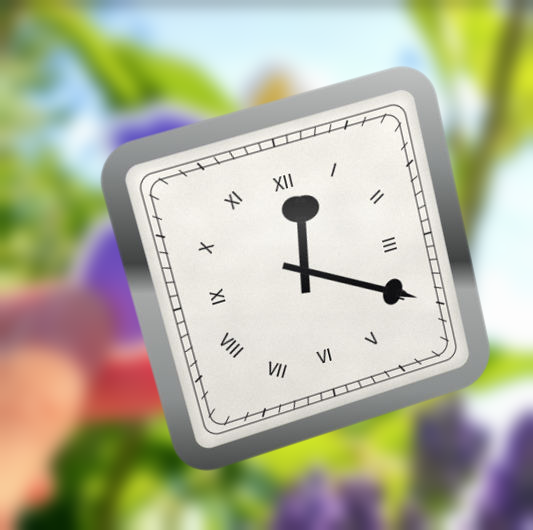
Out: {"hour": 12, "minute": 20}
